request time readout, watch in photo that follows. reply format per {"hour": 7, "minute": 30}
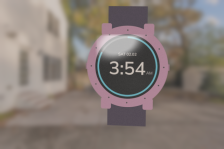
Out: {"hour": 3, "minute": 54}
